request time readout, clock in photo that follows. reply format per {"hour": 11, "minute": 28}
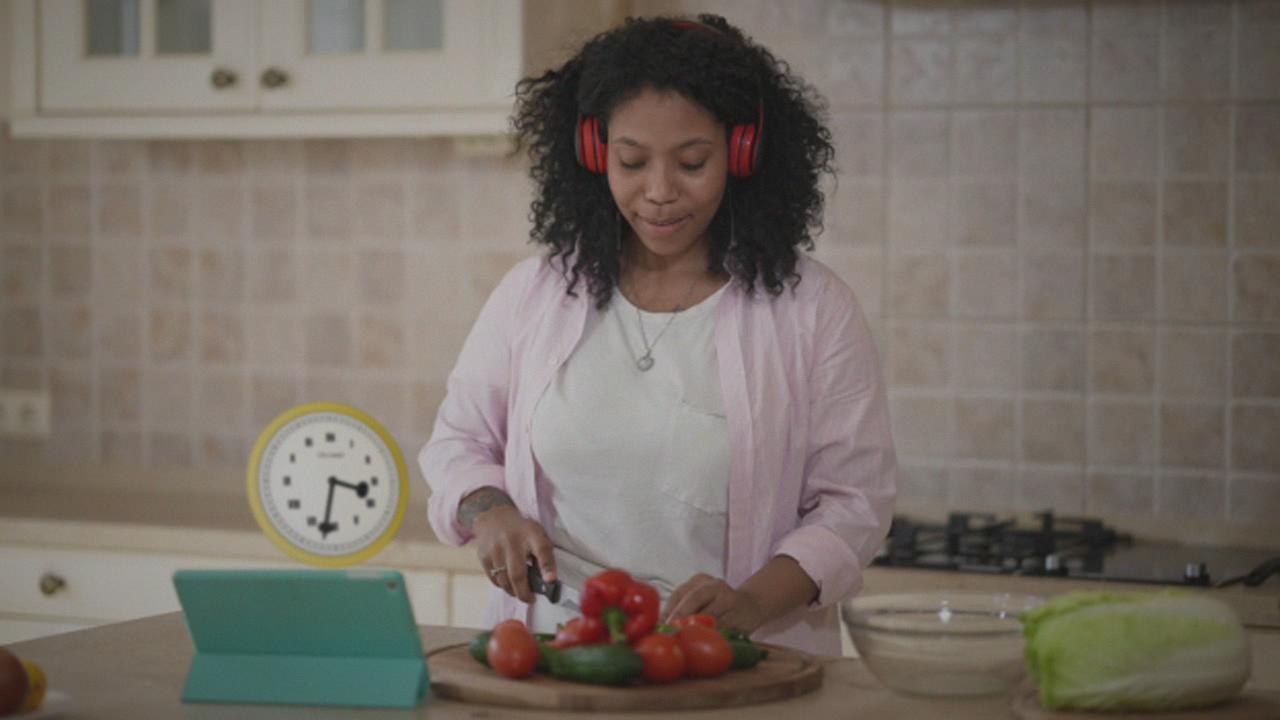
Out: {"hour": 3, "minute": 32}
